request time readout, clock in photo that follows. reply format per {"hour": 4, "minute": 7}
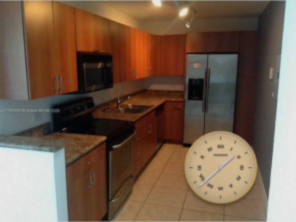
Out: {"hour": 1, "minute": 38}
